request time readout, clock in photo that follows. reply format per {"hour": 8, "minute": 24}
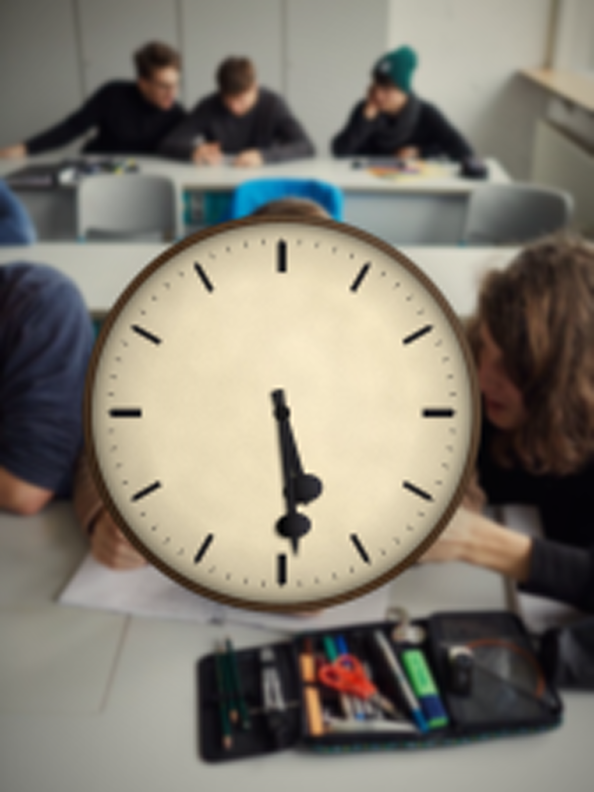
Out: {"hour": 5, "minute": 29}
